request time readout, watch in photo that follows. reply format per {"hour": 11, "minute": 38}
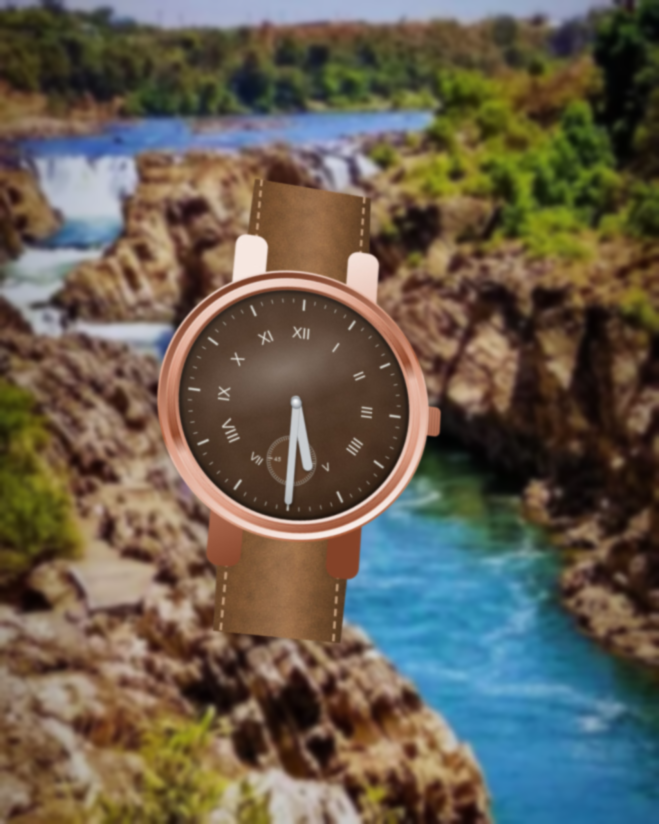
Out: {"hour": 5, "minute": 30}
